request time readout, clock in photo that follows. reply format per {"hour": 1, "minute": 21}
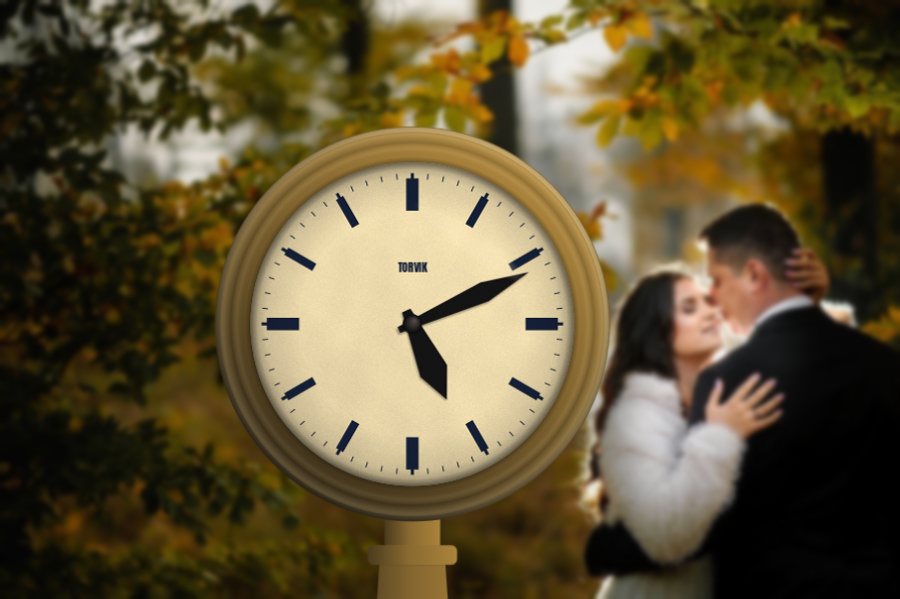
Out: {"hour": 5, "minute": 11}
